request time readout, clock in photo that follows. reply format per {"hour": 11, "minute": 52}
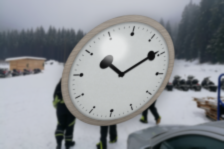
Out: {"hour": 10, "minute": 9}
